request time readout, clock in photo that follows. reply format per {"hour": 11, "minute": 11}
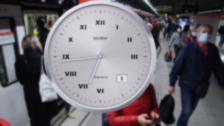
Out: {"hour": 6, "minute": 44}
